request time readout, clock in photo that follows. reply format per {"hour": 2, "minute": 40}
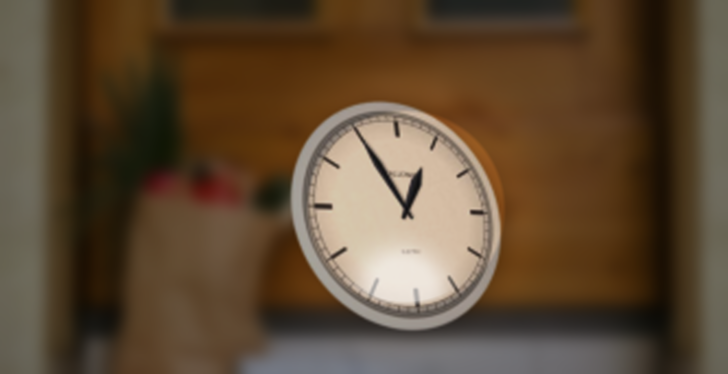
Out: {"hour": 12, "minute": 55}
